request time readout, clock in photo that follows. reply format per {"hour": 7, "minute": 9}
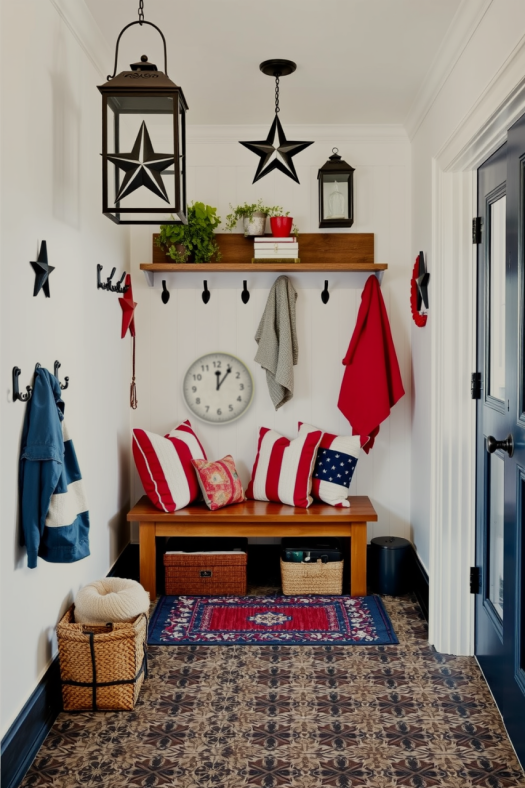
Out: {"hour": 12, "minute": 6}
